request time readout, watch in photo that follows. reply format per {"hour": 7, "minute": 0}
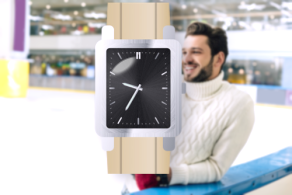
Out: {"hour": 9, "minute": 35}
